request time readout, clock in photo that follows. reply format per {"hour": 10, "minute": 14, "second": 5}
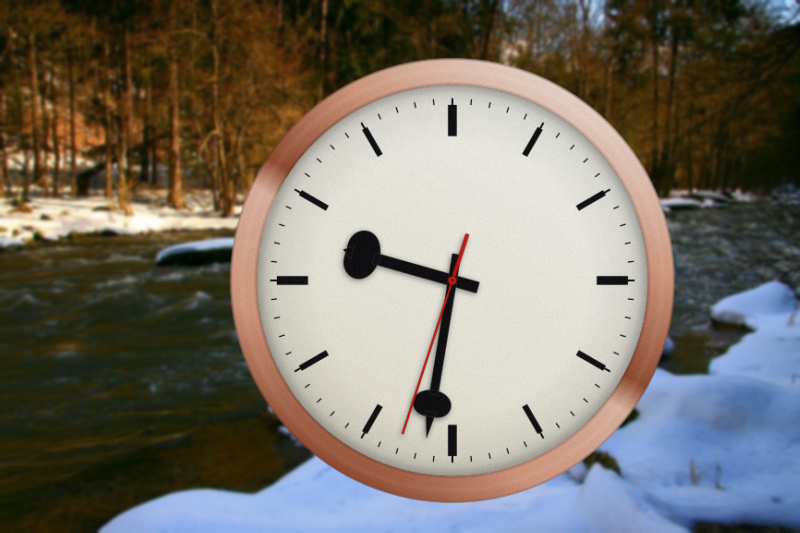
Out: {"hour": 9, "minute": 31, "second": 33}
